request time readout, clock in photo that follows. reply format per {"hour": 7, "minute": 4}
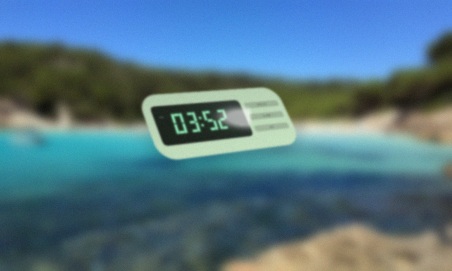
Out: {"hour": 3, "minute": 52}
